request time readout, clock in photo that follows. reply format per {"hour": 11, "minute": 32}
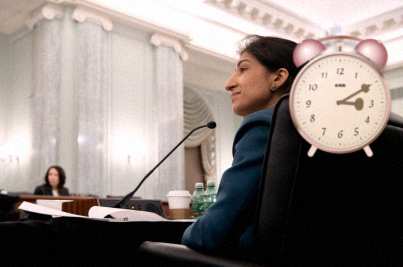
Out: {"hour": 3, "minute": 10}
